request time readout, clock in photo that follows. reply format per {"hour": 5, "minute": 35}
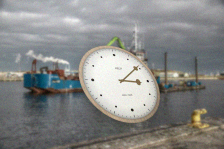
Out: {"hour": 3, "minute": 9}
